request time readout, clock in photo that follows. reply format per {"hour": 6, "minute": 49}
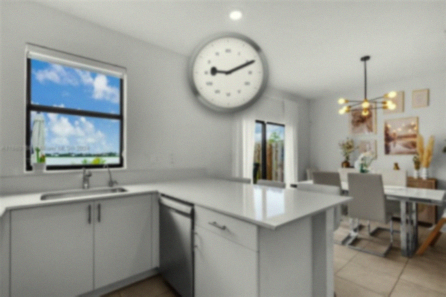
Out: {"hour": 9, "minute": 11}
